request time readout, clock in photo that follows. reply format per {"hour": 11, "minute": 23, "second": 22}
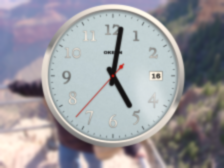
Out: {"hour": 5, "minute": 1, "second": 37}
